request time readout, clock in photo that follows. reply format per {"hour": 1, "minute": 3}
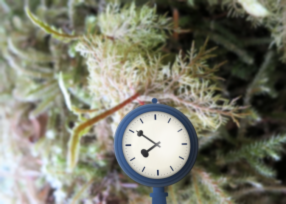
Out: {"hour": 7, "minute": 51}
